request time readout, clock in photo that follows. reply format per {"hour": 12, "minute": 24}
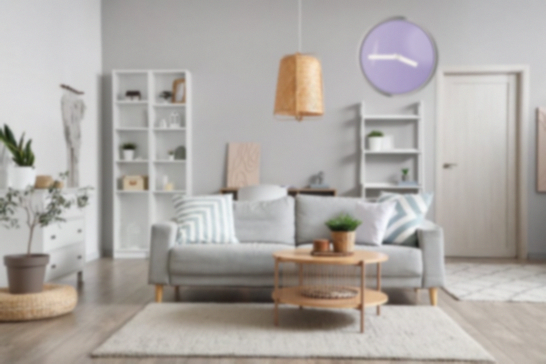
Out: {"hour": 3, "minute": 45}
